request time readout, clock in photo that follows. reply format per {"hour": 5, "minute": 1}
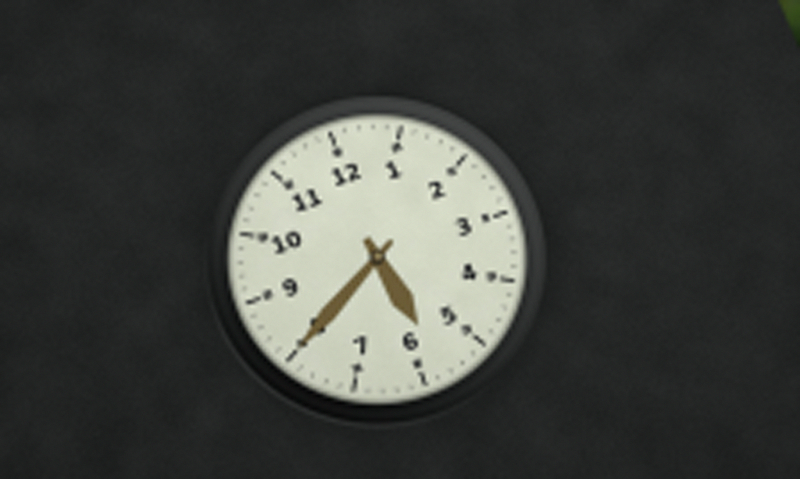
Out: {"hour": 5, "minute": 40}
